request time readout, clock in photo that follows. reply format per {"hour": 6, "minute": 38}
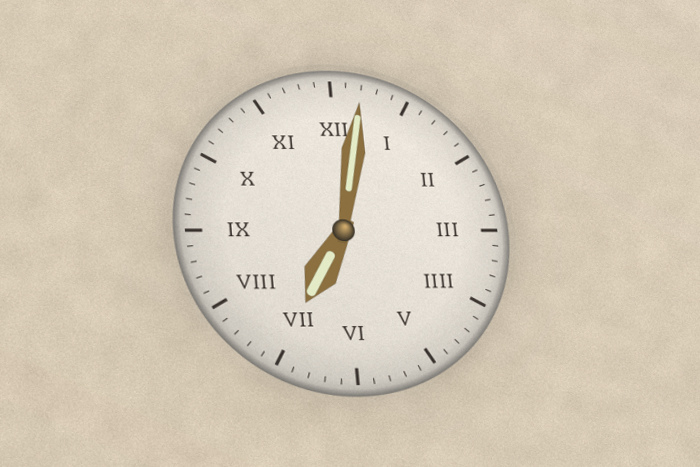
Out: {"hour": 7, "minute": 2}
